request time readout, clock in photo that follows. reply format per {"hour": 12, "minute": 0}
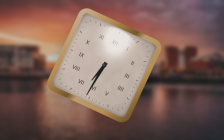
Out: {"hour": 6, "minute": 31}
